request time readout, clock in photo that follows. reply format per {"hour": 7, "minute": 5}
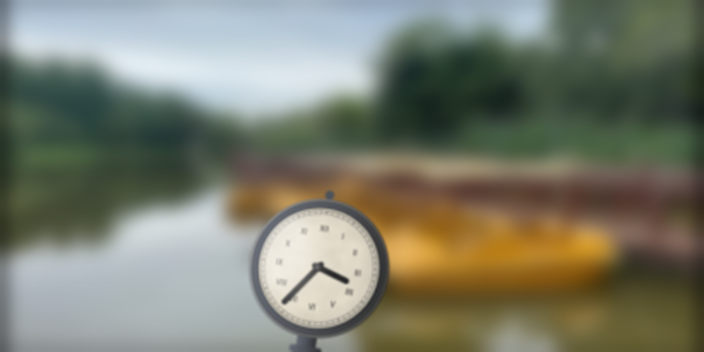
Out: {"hour": 3, "minute": 36}
